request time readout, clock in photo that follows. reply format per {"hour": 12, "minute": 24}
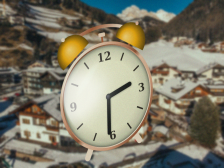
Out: {"hour": 2, "minute": 31}
